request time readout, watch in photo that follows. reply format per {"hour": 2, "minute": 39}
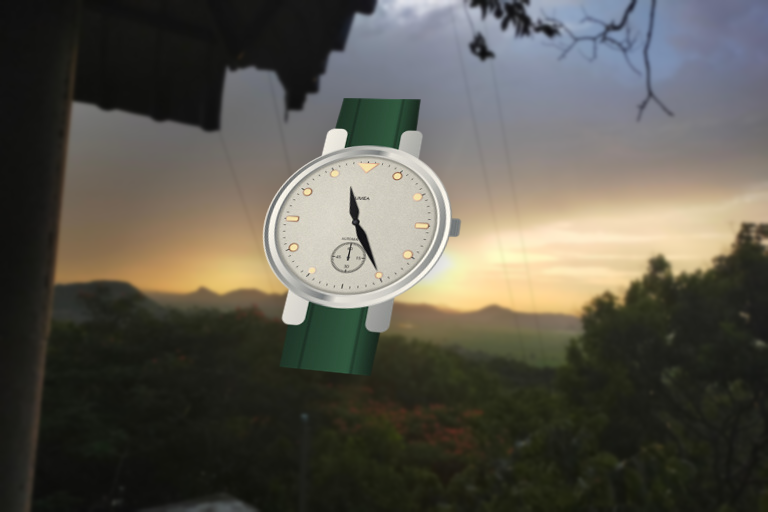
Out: {"hour": 11, "minute": 25}
